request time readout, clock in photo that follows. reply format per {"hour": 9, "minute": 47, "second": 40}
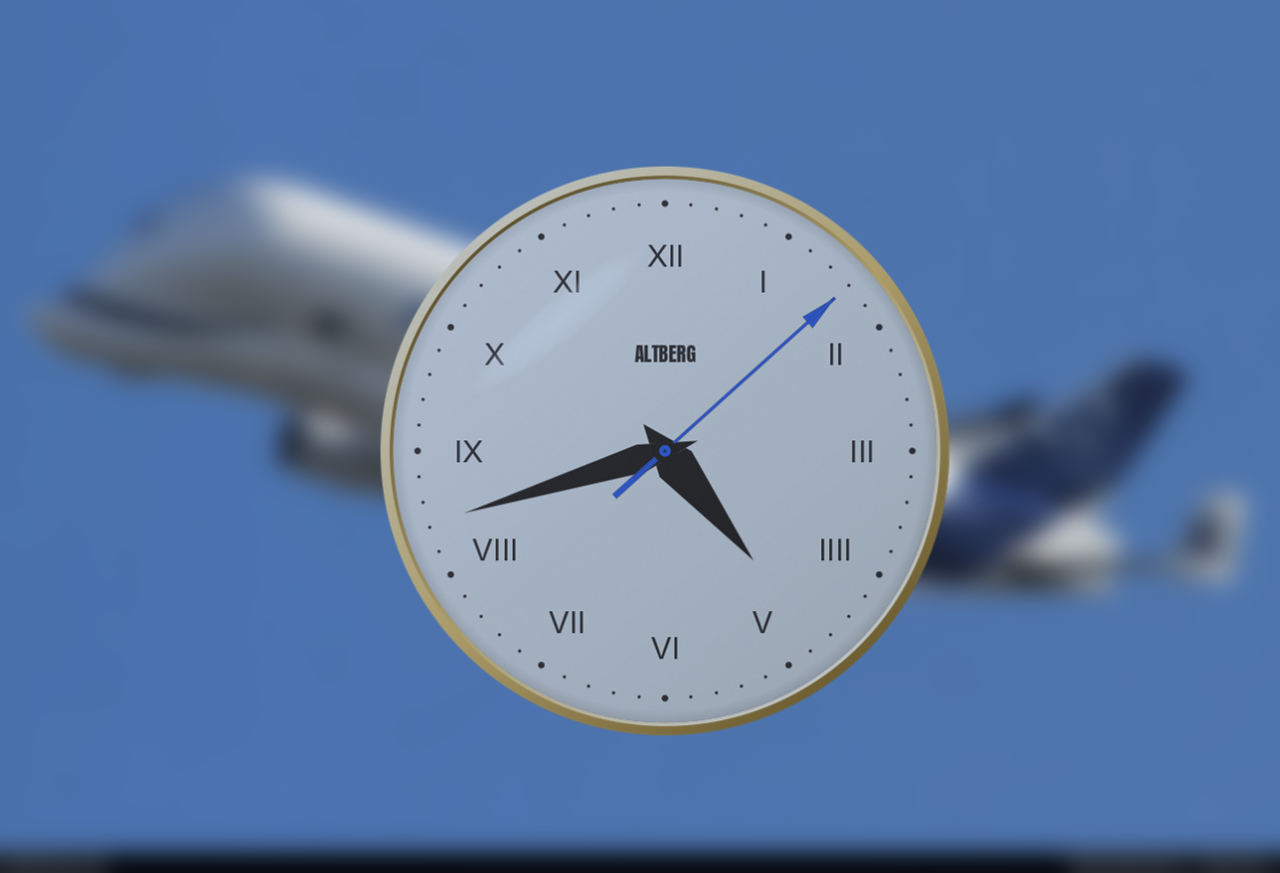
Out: {"hour": 4, "minute": 42, "second": 8}
